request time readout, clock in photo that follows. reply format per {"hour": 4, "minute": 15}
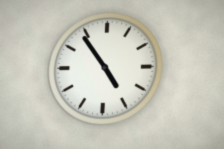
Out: {"hour": 4, "minute": 54}
